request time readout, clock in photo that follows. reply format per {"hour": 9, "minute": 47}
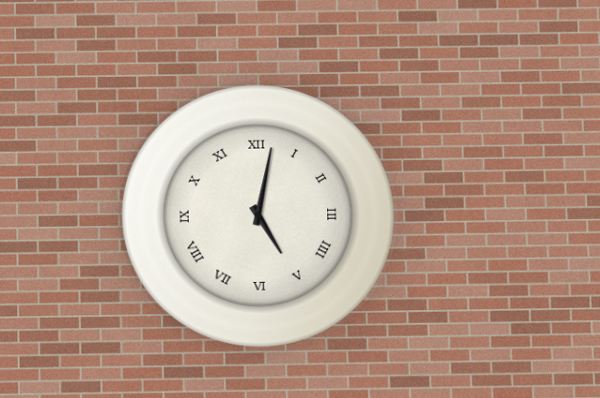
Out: {"hour": 5, "minute": 2}
